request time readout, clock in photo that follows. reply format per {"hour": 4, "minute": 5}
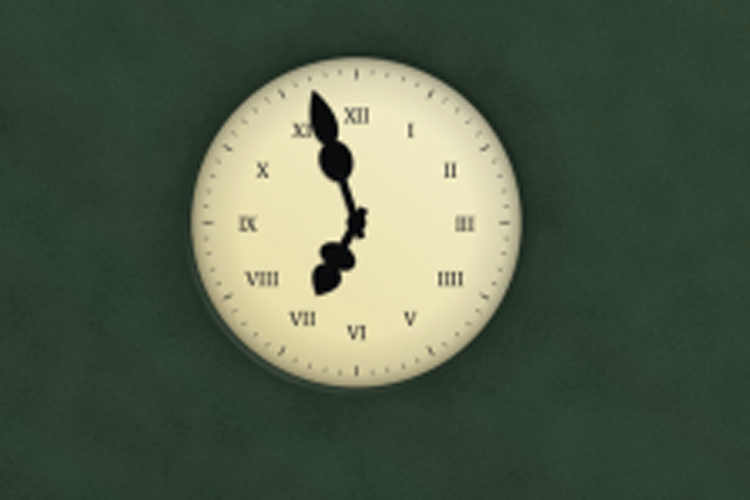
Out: {"hour": 6, "minute": 57}
